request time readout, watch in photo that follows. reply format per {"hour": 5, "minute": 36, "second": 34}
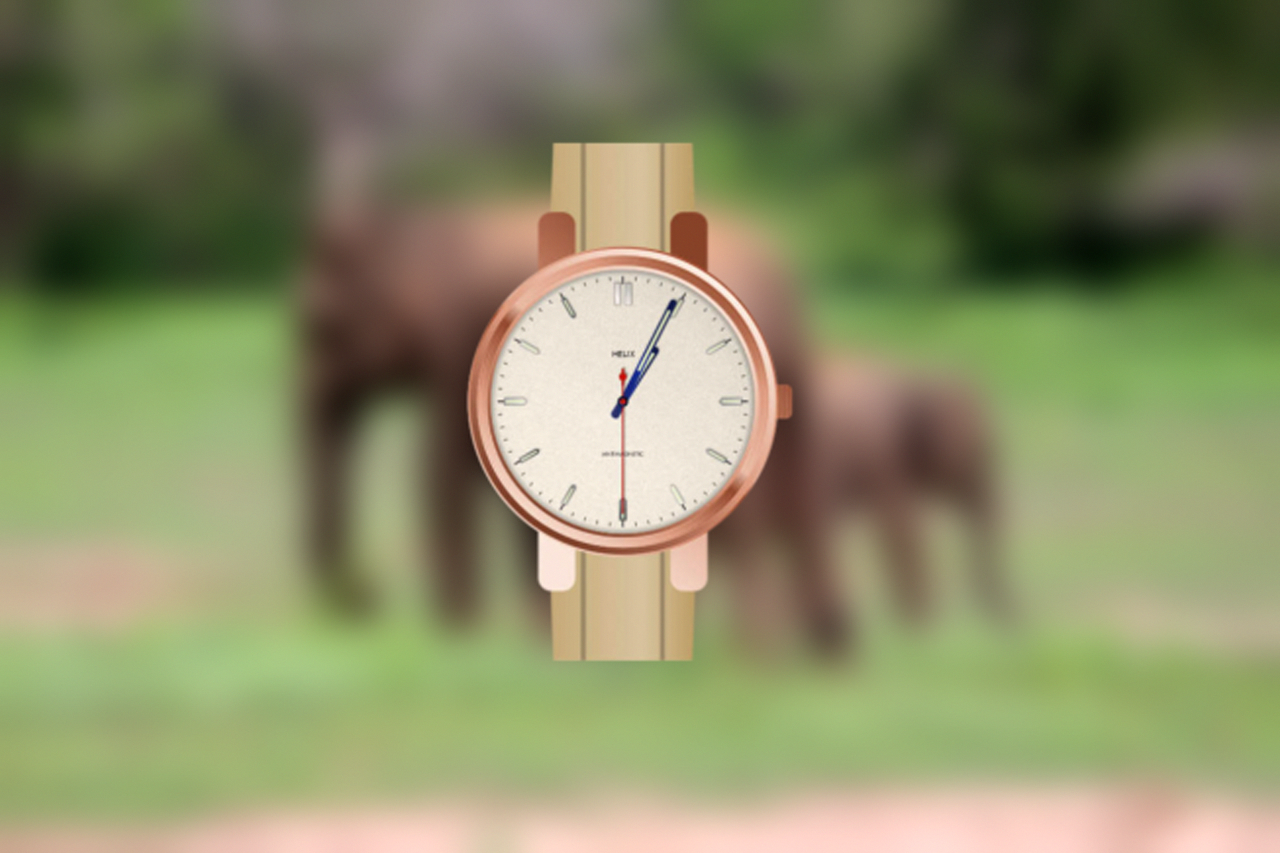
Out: {"hour": 1, "minute": 4, "second": 30}
